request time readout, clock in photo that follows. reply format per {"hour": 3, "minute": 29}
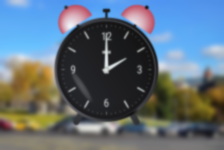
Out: {"hour": 2, "minute": 0}
